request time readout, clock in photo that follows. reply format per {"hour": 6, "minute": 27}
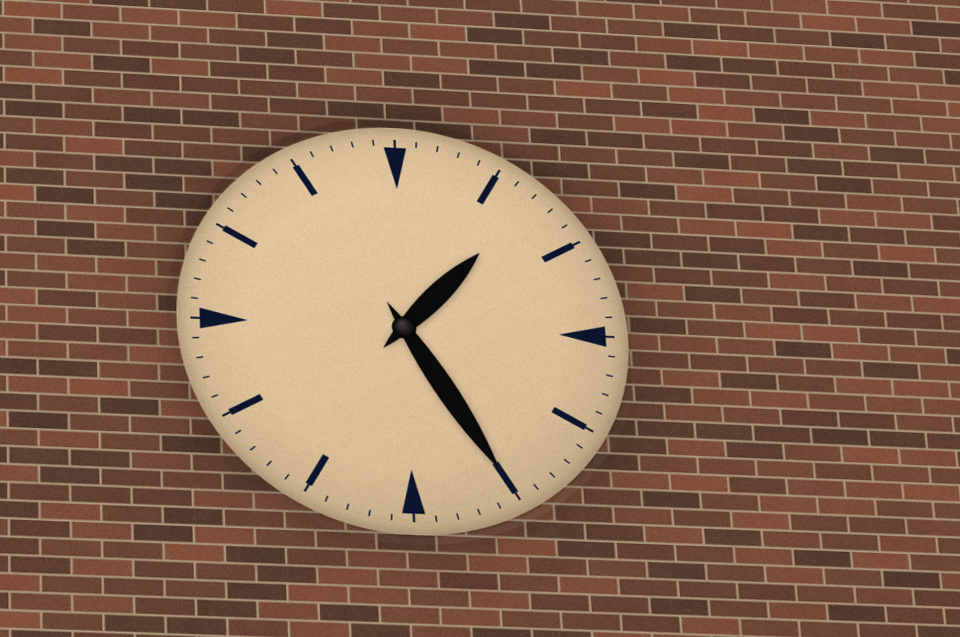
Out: {"hour": 1, "minute": 25}
